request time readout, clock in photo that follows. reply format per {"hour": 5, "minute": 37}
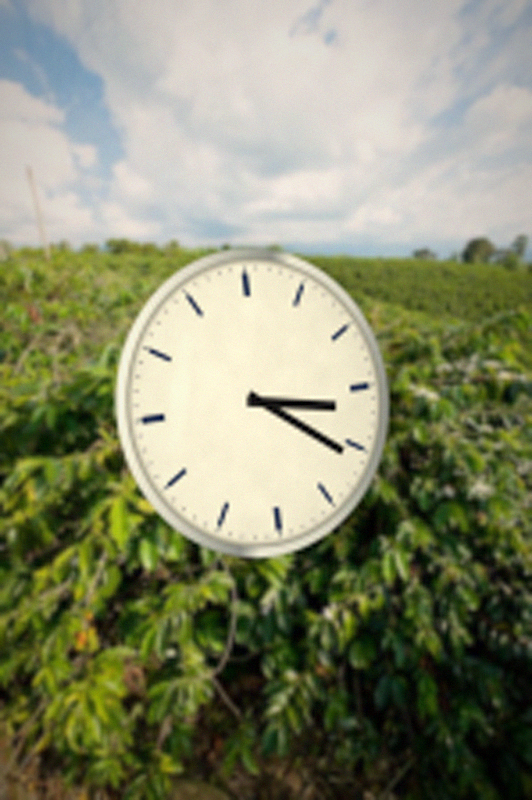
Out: {"hour": 3, "minute": 21}
